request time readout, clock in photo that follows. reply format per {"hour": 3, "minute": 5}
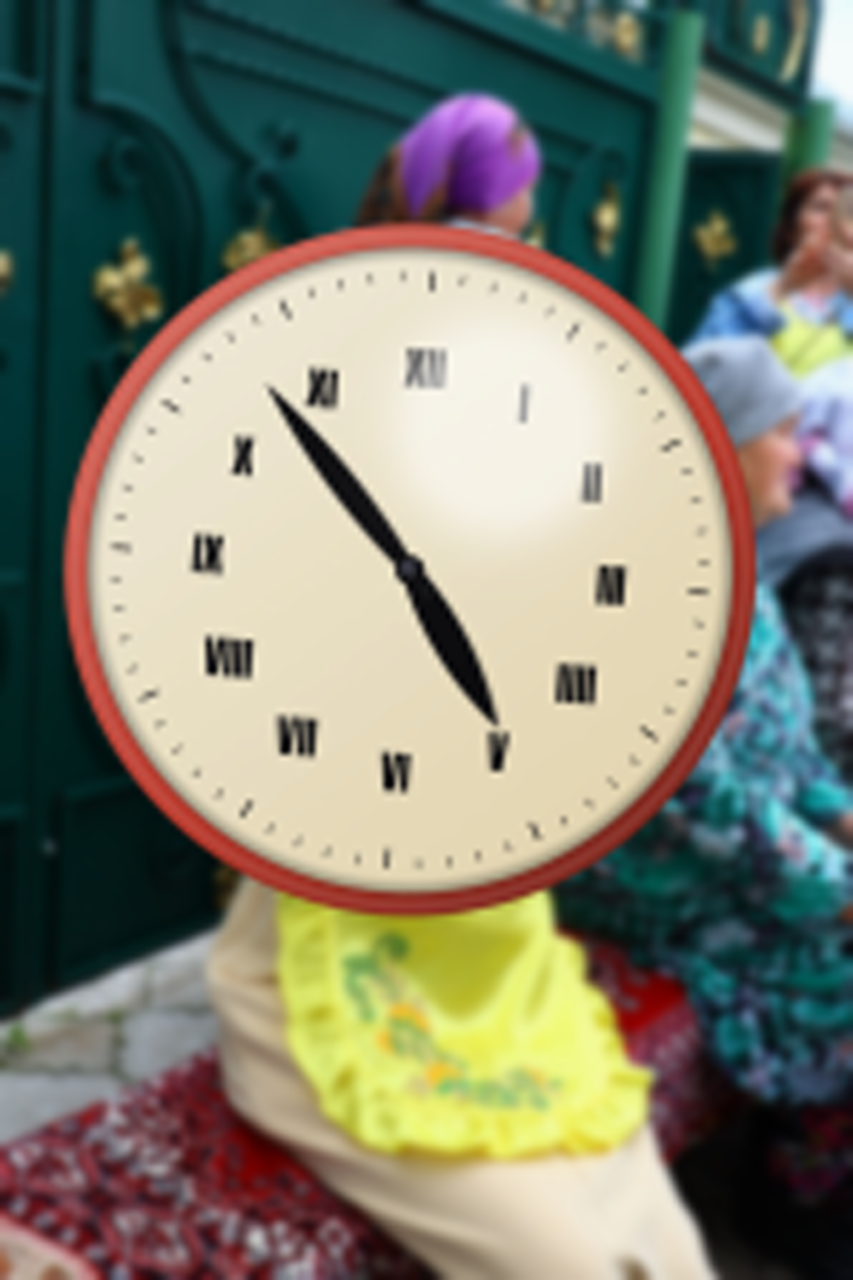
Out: {"hour": 4, "minute": 53}
